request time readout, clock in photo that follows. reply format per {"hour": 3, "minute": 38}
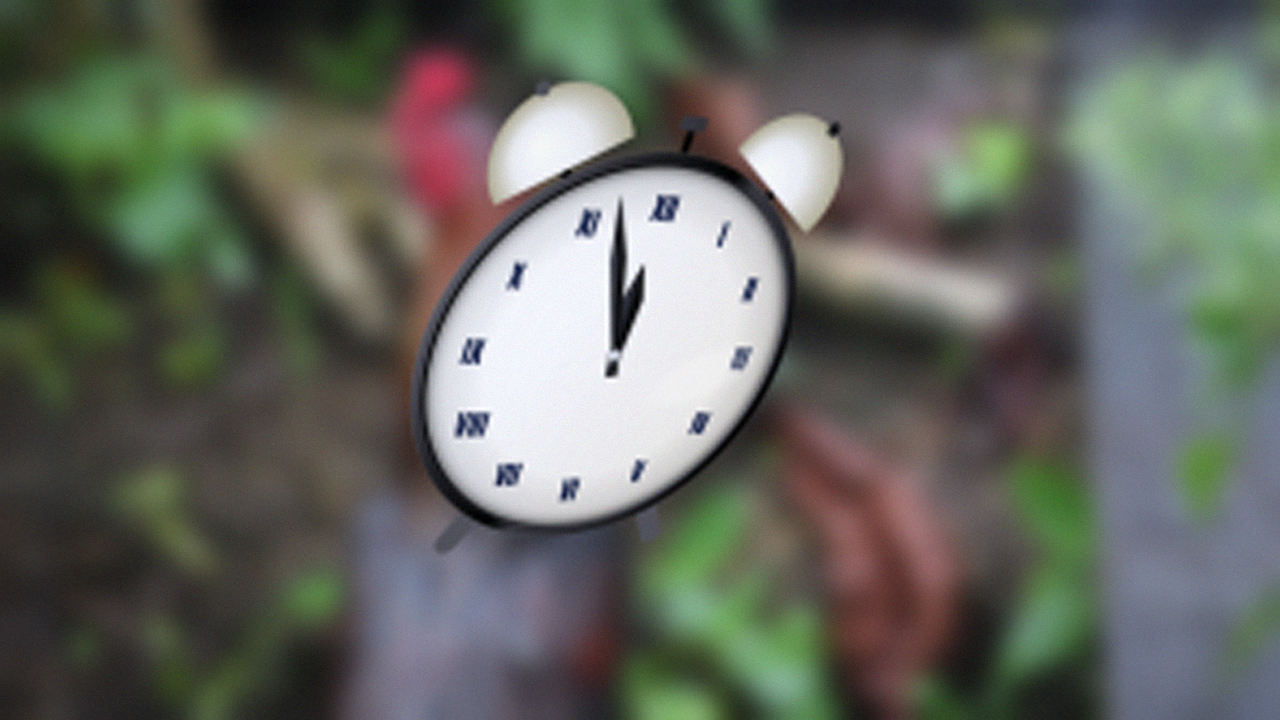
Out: {"hour": 11, "minute": 57}
